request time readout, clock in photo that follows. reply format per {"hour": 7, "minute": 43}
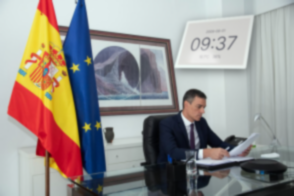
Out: {"hour": 9, "minute": 37}
